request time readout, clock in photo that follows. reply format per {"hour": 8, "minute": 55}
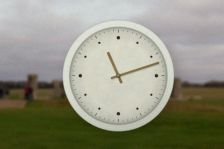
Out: {"hour": 11, "minute": 12}
